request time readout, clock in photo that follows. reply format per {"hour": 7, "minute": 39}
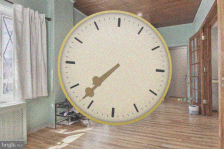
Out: {"hour": 7, "minute": 37}
